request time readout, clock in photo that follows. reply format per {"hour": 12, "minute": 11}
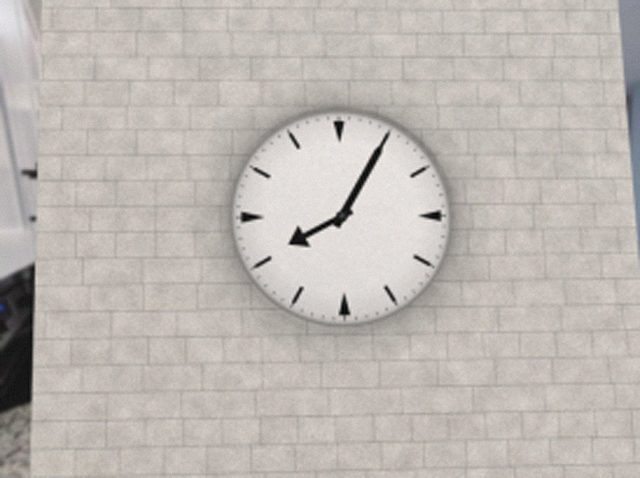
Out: {"hour": 8, "minute": 5}
